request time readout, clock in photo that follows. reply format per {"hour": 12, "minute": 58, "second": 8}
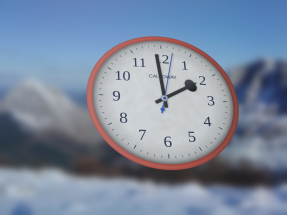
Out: {"hour": 1, "minute": 59, "second": 2}
